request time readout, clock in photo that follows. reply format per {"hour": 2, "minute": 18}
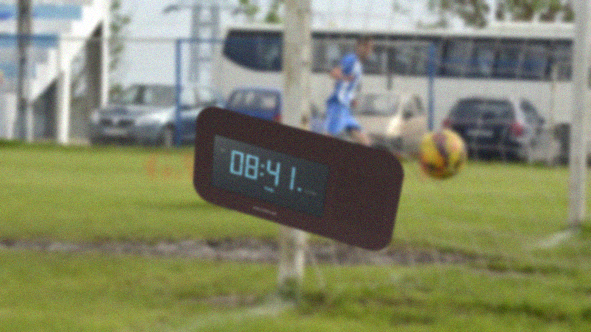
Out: {"hour": 8, "minute": 41}
